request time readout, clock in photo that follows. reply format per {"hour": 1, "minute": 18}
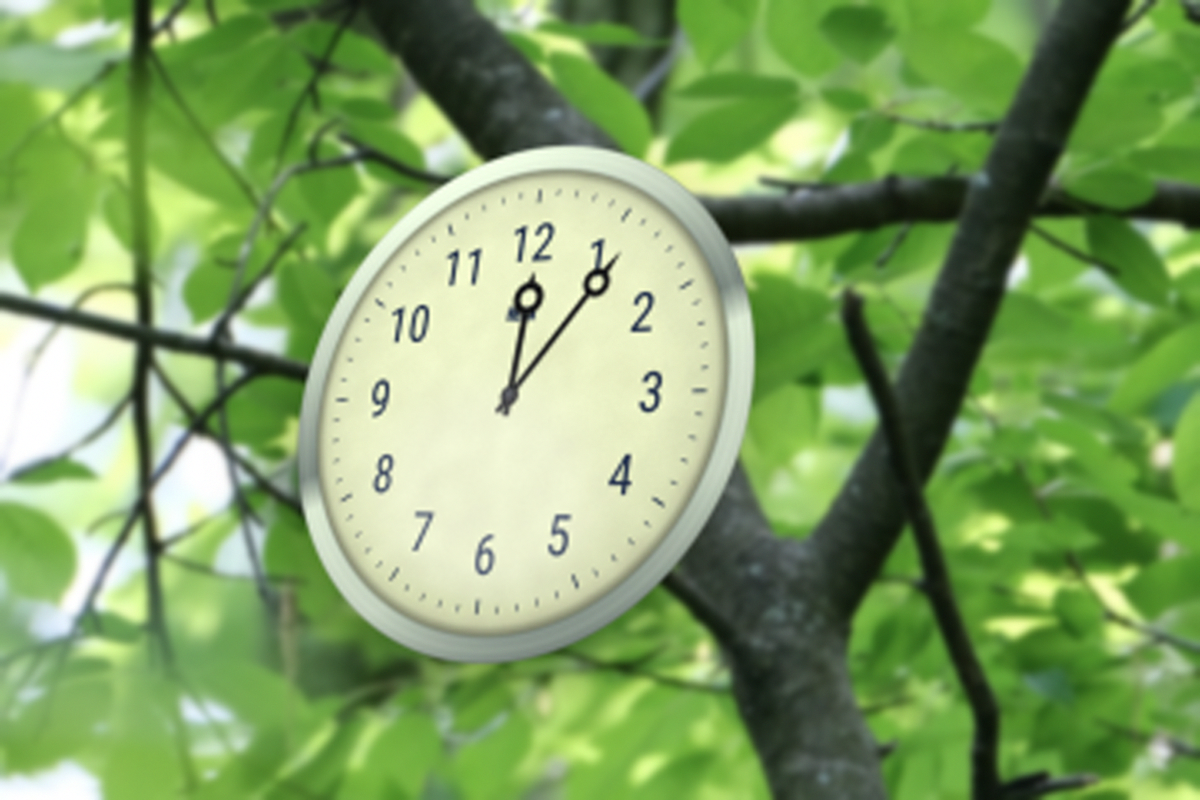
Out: {"hour": 12, "minute": 6}
